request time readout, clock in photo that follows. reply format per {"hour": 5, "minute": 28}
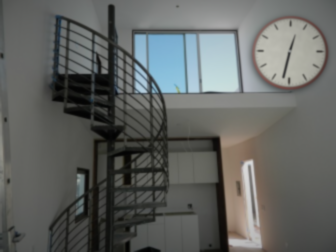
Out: {"hour": 12, "minute": 32}
